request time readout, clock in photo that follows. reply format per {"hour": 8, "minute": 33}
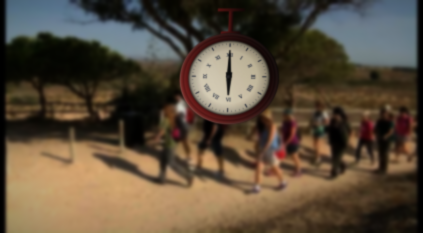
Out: {"hour": 6, "minute": 0}
